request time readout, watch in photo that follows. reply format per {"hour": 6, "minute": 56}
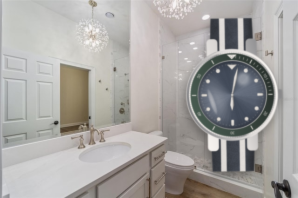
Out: {"hour": 6, "minute": 2}
